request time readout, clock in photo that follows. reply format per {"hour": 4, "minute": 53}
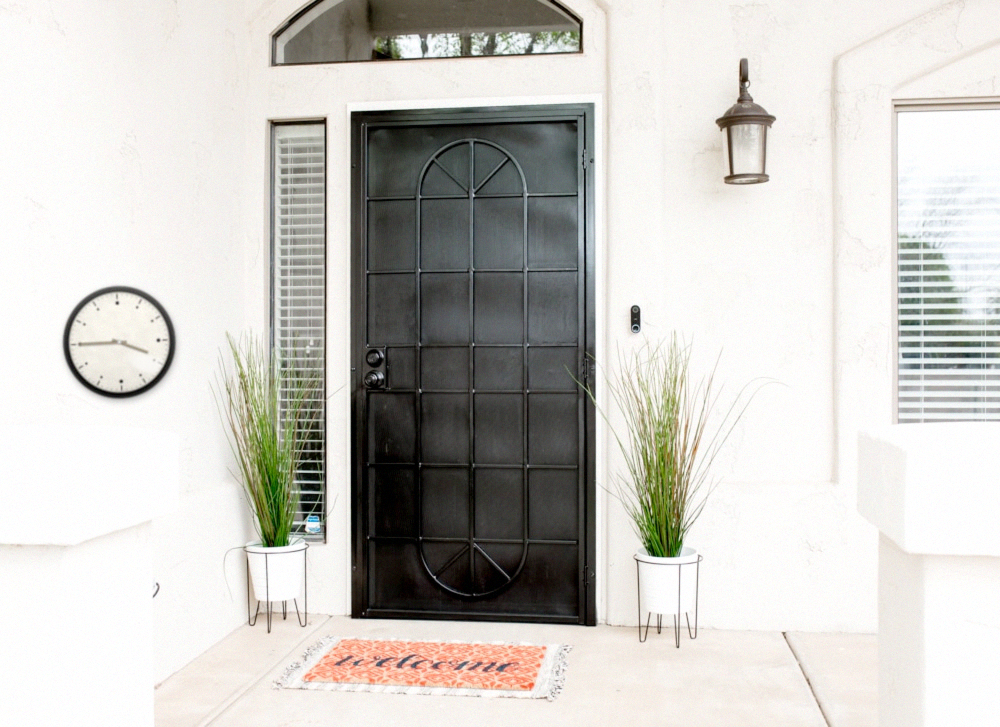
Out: {"hour": 3, "minute": 45}
